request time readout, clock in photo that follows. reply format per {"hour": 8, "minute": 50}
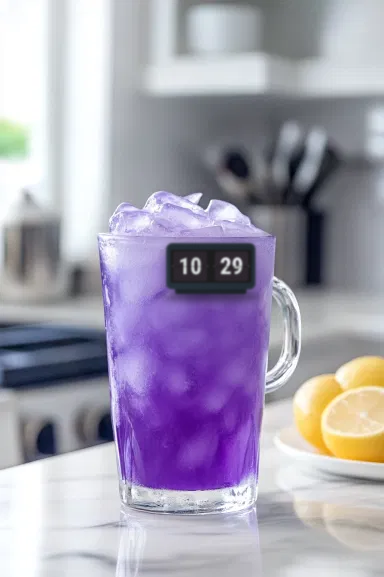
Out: {"hour": 10, "minute": 29}
